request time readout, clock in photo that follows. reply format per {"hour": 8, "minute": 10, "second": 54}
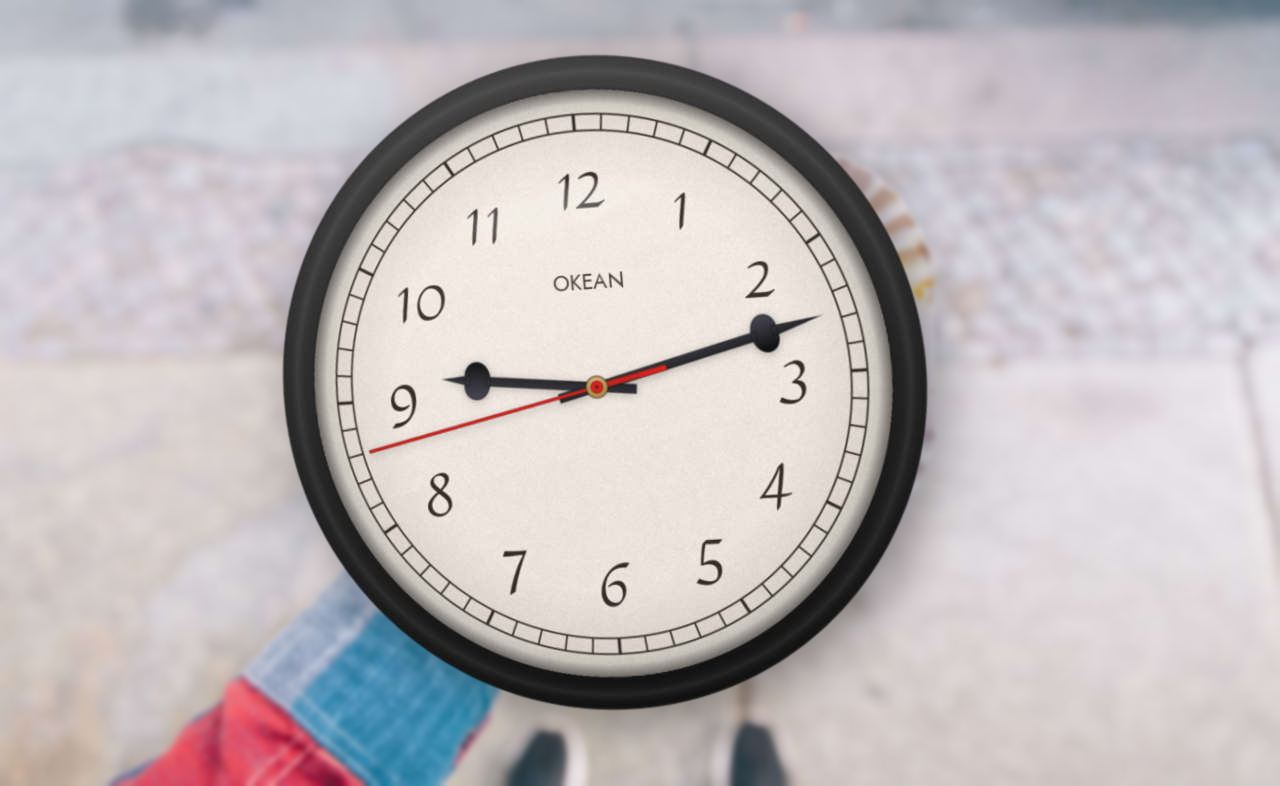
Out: {"hour": 9, "minute": 12, "second": 43}
